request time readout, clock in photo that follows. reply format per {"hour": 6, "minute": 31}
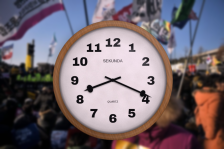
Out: {"hour": 8, "minute": 19}
